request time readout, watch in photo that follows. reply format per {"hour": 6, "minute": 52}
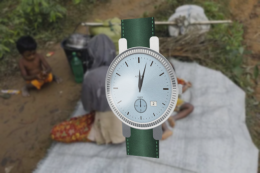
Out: {"hour": 12, "minute": 3}
